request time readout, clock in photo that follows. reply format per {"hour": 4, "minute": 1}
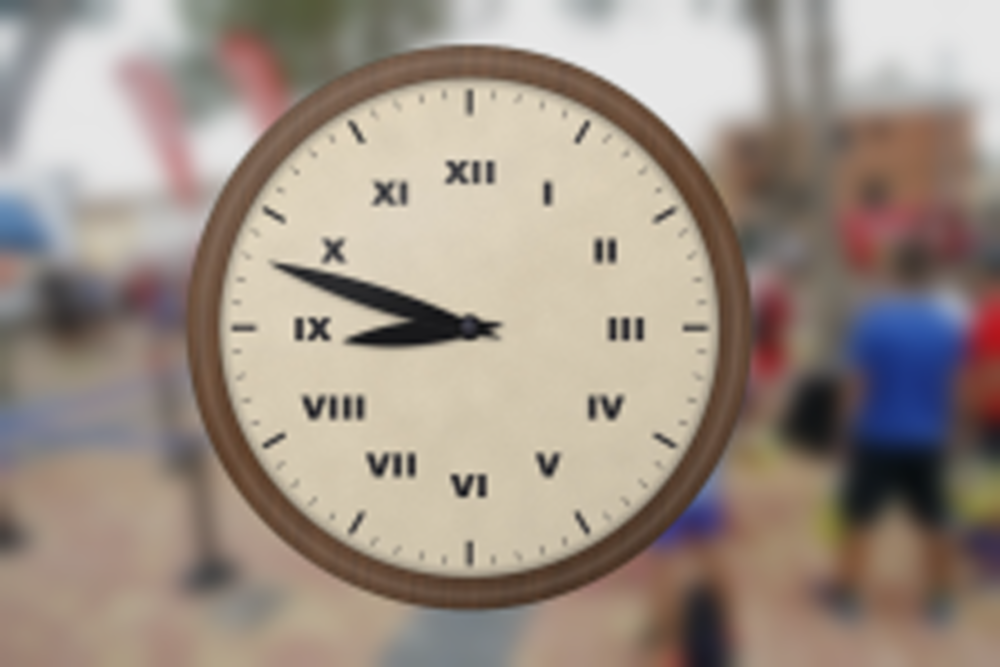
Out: {"hour": 8, "minute": 48}
